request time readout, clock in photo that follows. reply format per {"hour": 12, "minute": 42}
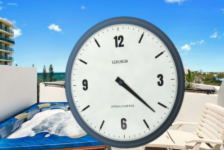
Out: {"hour": 4, "minute": 22}
